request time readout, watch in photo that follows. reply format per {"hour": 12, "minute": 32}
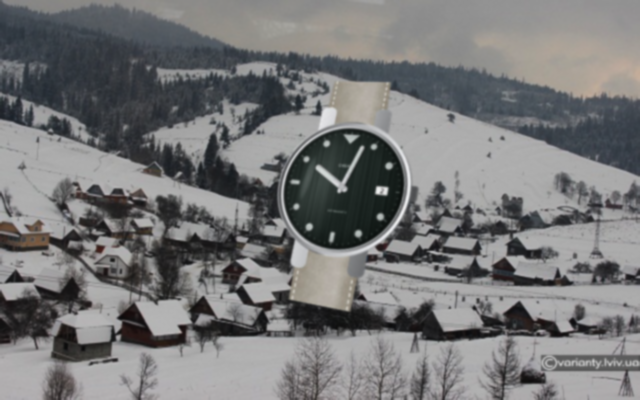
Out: {"hour": 10, "minute": 3}
